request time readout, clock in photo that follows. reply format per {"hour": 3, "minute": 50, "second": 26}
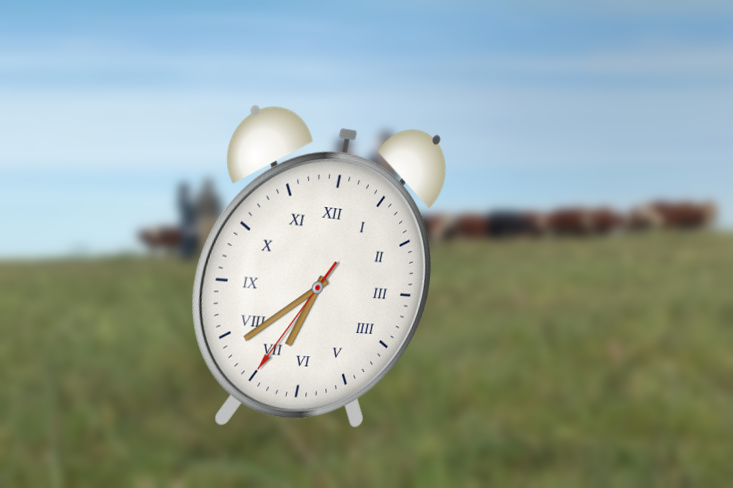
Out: {"hour": 6, "minute": 38, "second": 35}
